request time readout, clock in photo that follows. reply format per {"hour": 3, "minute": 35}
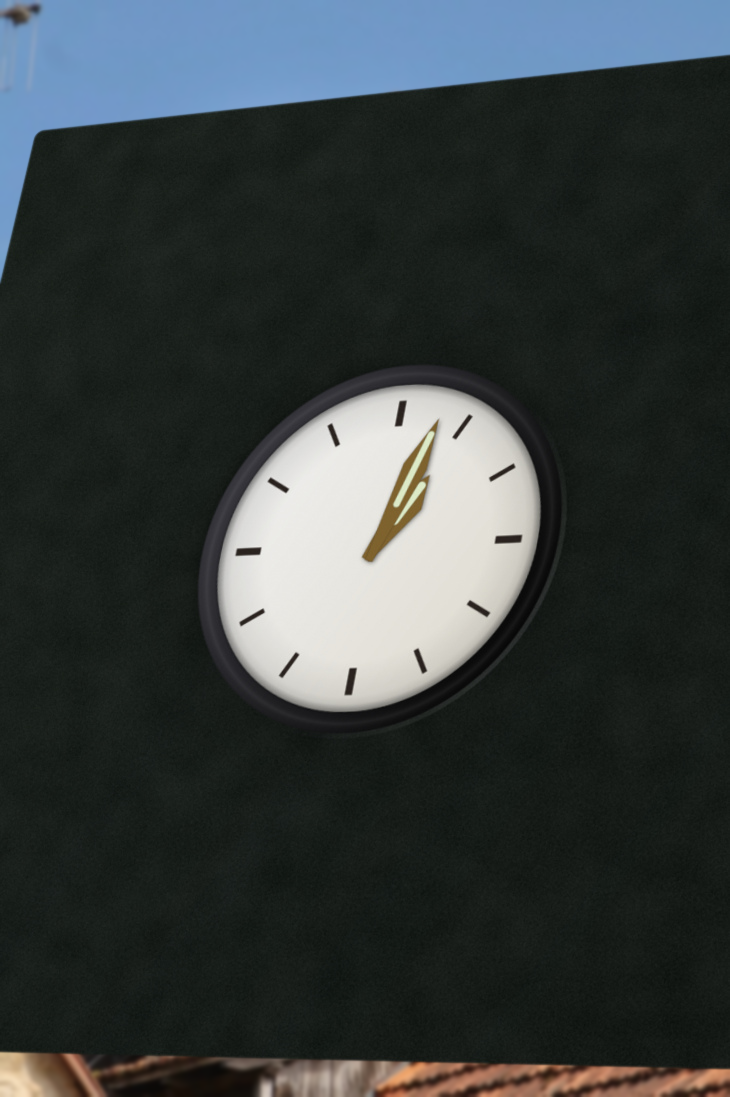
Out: {"hour": 1, "minute": 3}
